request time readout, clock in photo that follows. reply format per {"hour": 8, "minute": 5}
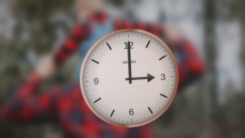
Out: {"hour": 3, "minute": 0}
